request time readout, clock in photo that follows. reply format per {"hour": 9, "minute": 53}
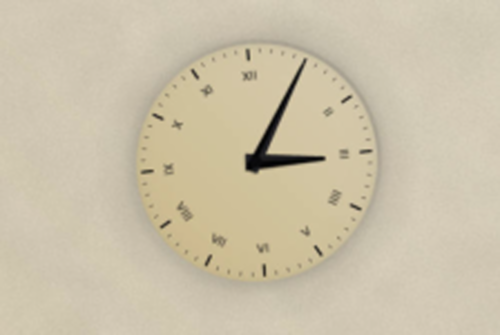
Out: {"hour": 3, "minute": 5}
